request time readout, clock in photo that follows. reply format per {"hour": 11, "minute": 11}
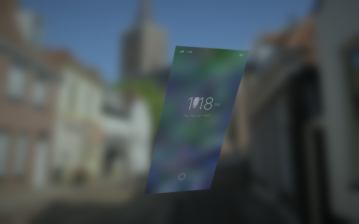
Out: {"hour": 1, "minute": 18}
